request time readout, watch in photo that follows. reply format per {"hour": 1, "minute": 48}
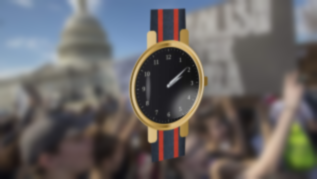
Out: {"hour": 2, "minute": 9}
